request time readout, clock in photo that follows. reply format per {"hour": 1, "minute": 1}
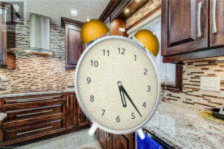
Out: {"hour": 5, "minute": 23}
